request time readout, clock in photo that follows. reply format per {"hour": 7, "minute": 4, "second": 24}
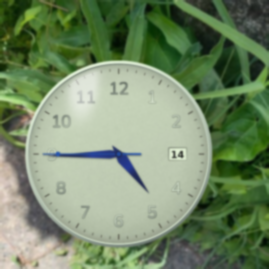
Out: {"hour": 4, "minute": 44, "second": 45}
